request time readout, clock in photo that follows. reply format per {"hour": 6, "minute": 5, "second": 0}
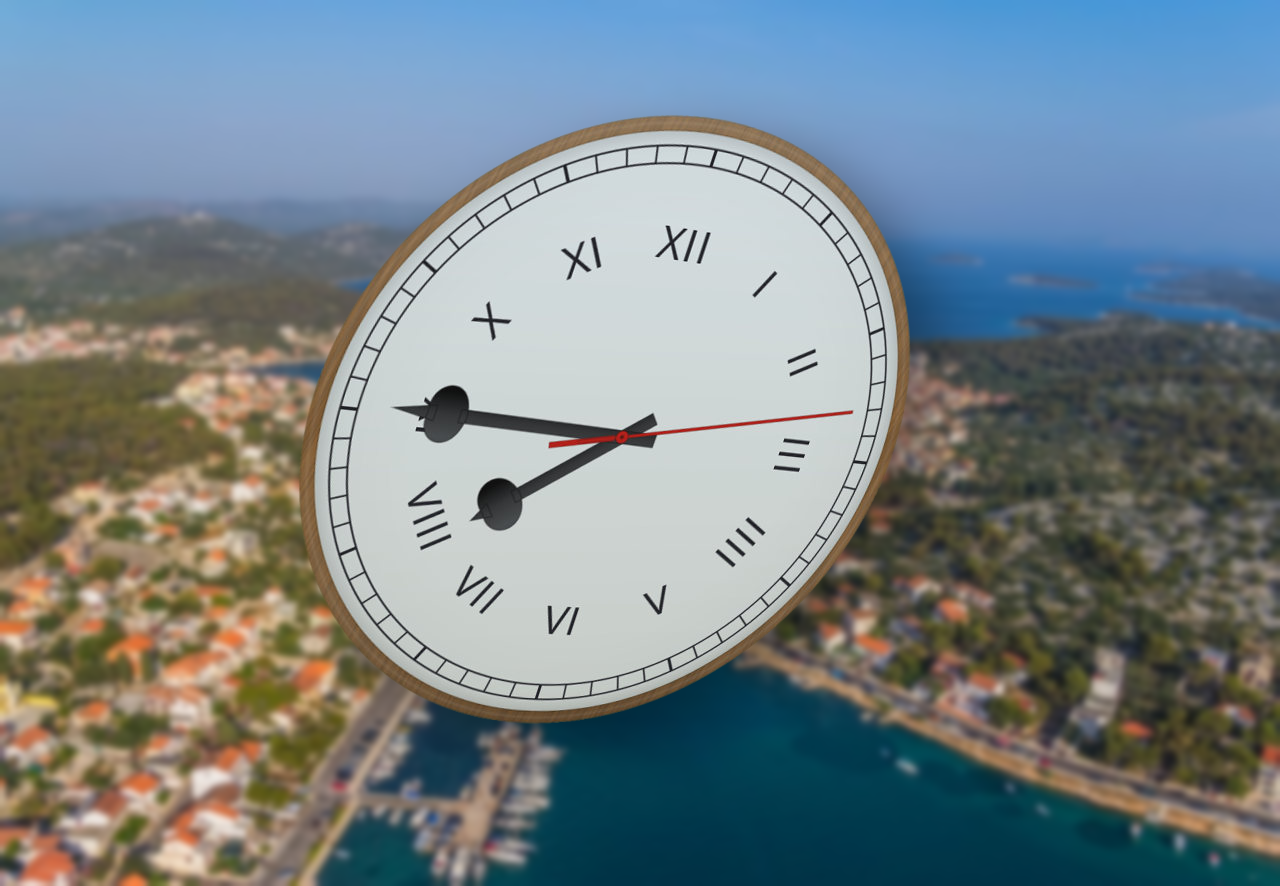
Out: {"hour": 7, "minute": 45, "second": 13}
